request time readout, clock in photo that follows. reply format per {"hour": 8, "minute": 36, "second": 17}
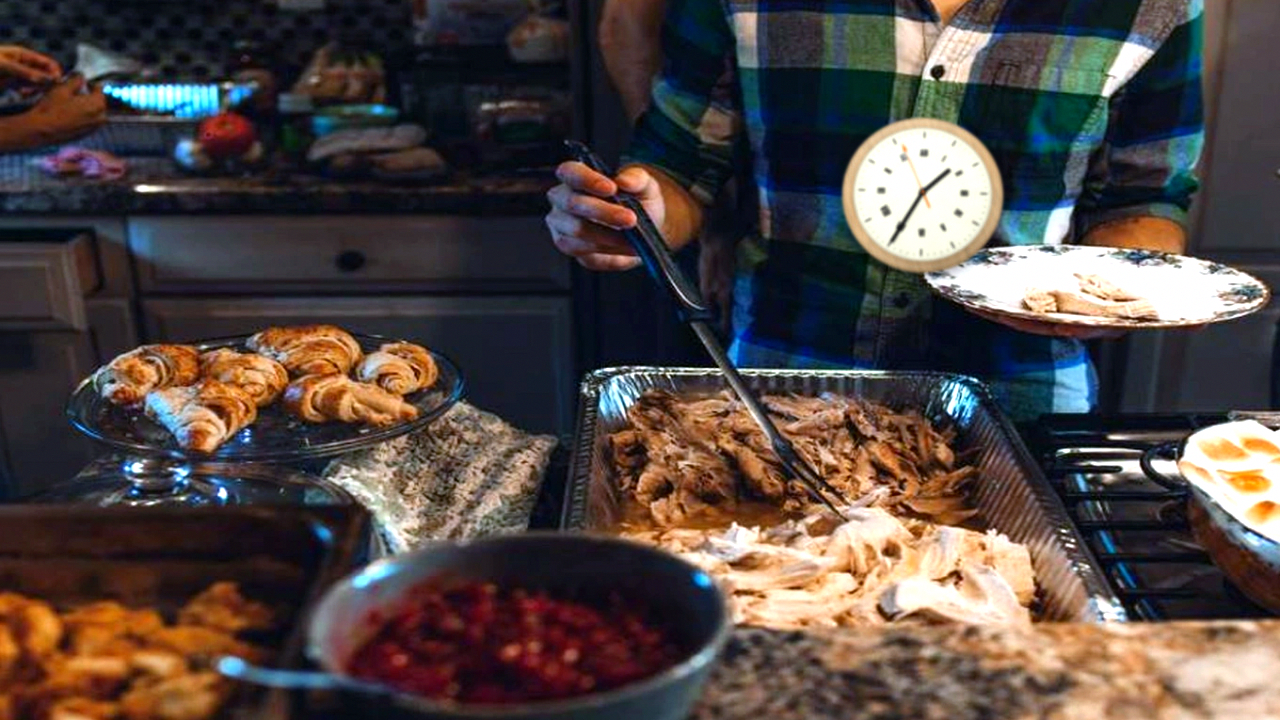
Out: {"hour": 1, "minute": 34, "second": 56}
